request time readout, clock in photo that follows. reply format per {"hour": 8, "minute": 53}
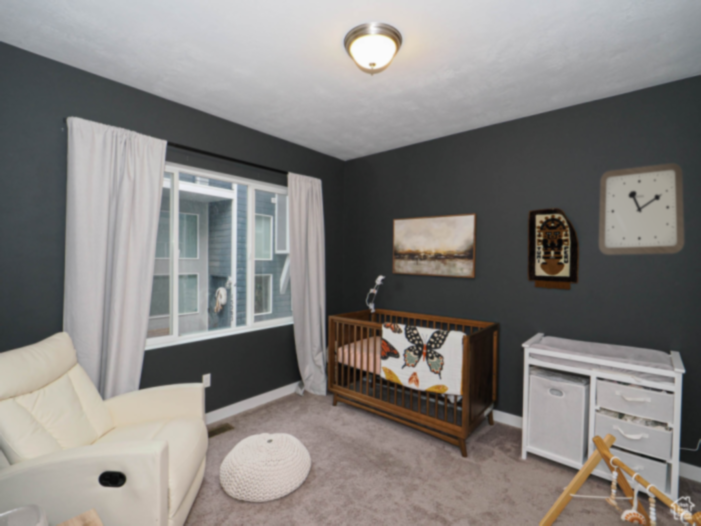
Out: {"hour": 11, "minute": 10}
